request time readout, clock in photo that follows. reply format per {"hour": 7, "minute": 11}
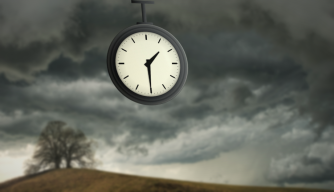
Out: {"hour": 1, "minute": 30}
